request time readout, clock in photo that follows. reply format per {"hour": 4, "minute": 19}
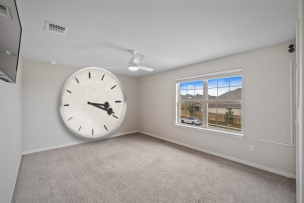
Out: {"hour": 3, "minute": 19}
